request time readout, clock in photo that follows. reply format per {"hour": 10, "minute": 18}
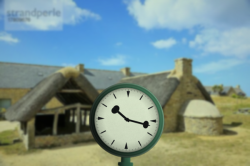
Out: {"hour": 10, "minute": 17}
